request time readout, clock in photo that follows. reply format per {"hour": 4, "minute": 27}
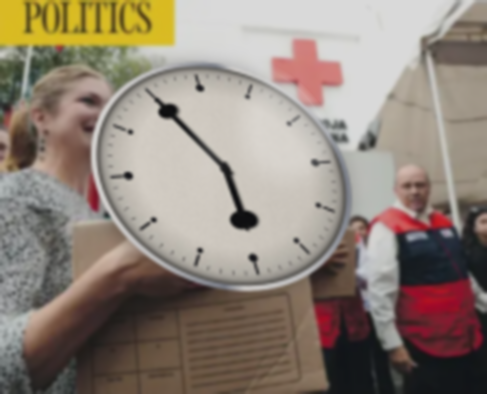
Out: {"hour": 5, "minute": 55}
